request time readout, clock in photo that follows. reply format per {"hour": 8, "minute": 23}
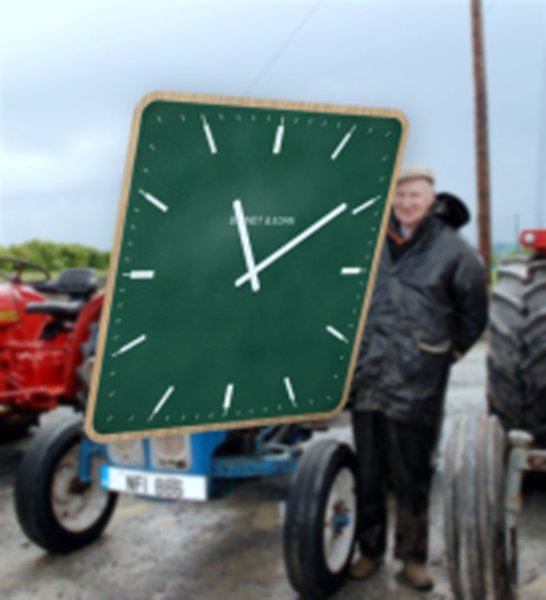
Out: {"hour": 11, "minute": 9}
